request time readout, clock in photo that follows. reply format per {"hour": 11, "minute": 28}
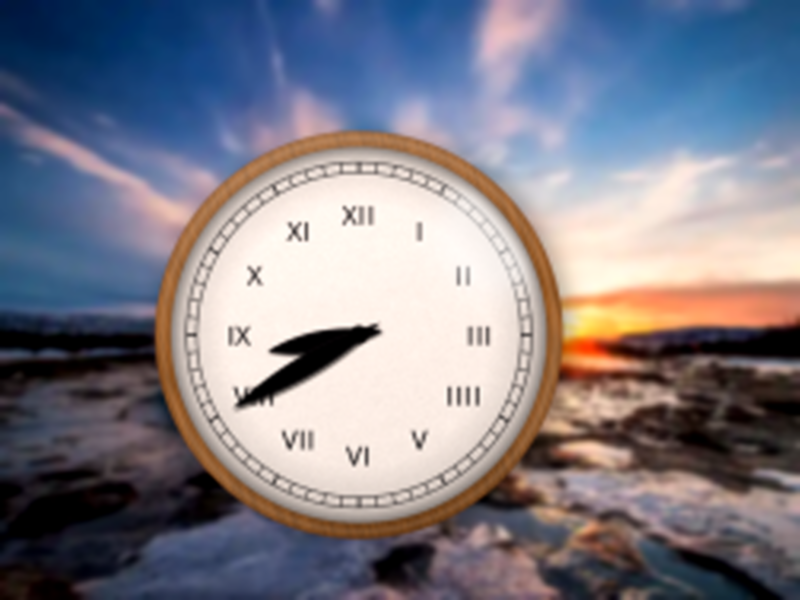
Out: {"hour": 8, "minute": 40}
